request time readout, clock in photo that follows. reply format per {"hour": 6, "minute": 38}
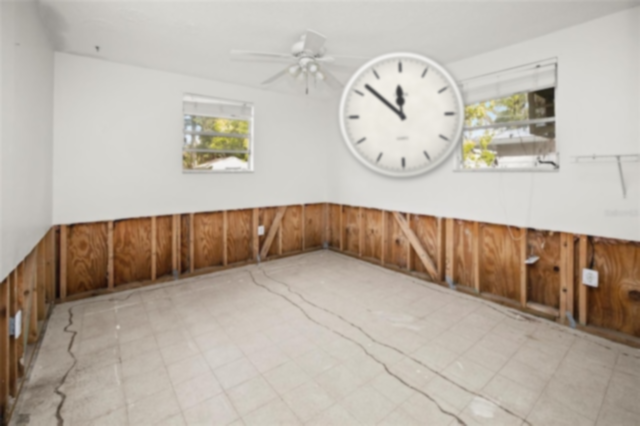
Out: {"hour": 11, "minute": 52}
